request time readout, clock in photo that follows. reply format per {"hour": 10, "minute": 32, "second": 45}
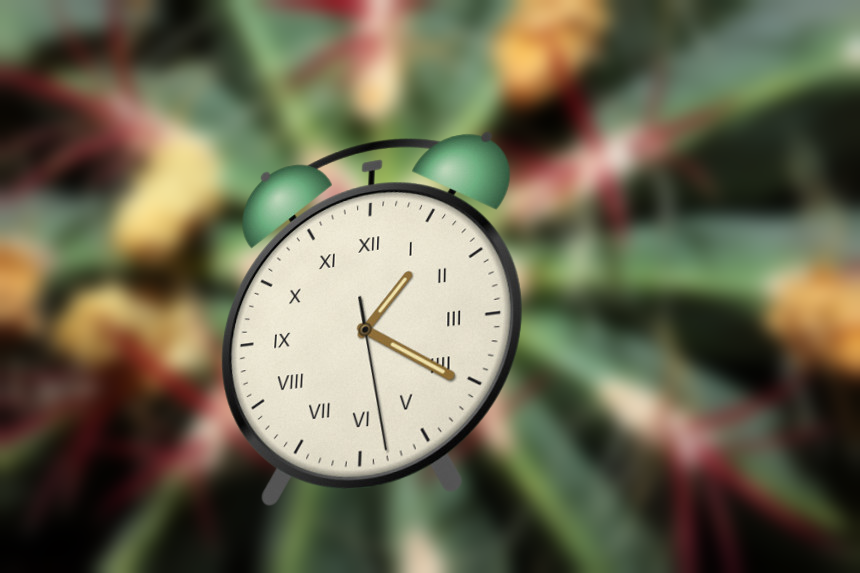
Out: {"hour": 1, "minute": 20, "second": 28}
